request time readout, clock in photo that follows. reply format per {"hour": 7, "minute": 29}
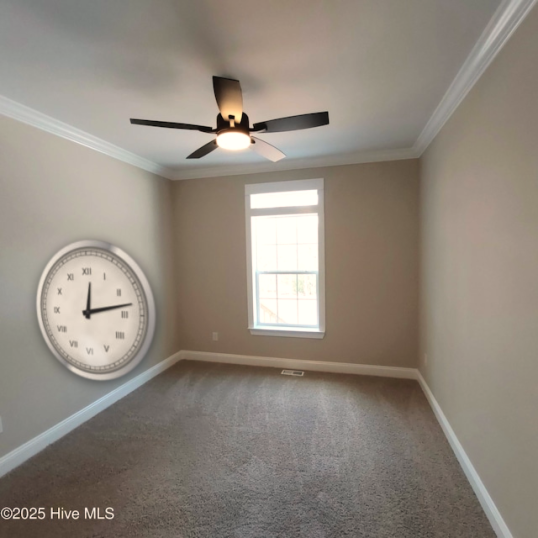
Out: {"hour": 12, "minute": 13}
